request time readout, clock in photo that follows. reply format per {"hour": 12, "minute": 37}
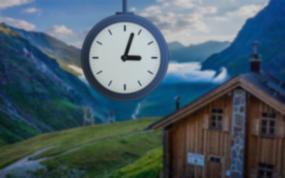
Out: {"hour": 3, "minute": 3}
